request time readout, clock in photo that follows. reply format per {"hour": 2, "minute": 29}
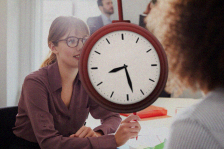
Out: {"hour": 8, "minute": 28}
